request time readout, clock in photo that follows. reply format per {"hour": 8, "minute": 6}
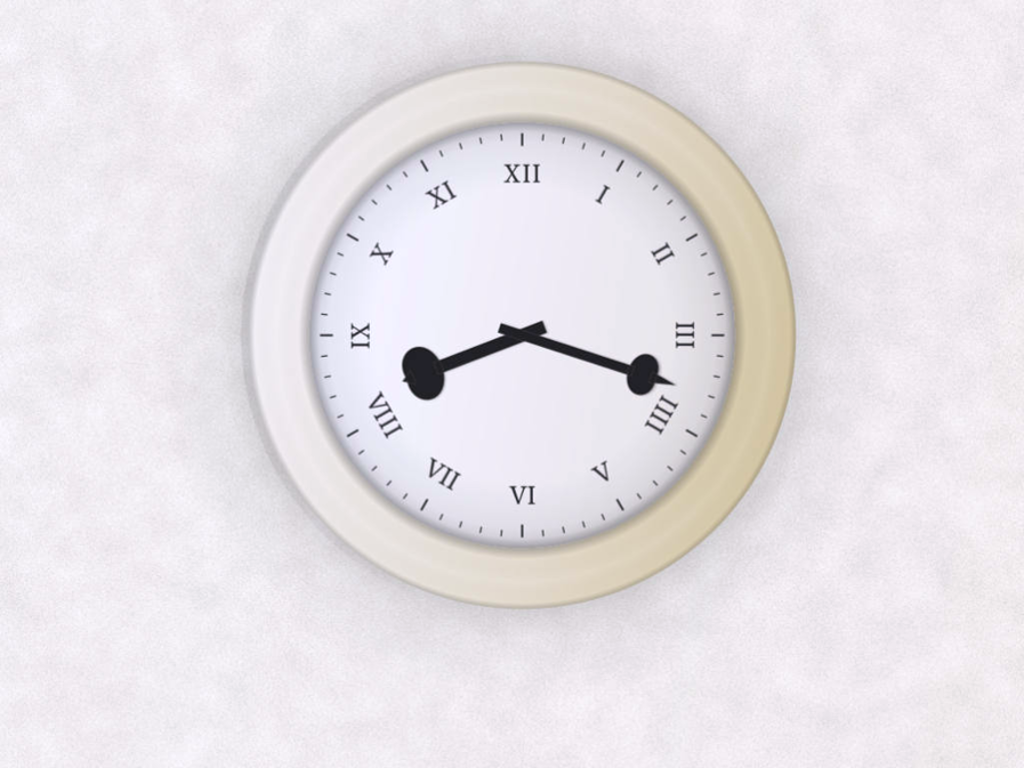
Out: {"hour": 8, "minute": 18}
